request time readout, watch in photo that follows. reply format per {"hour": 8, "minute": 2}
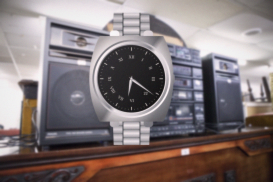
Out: {"hour": 6, "minute": 21}
